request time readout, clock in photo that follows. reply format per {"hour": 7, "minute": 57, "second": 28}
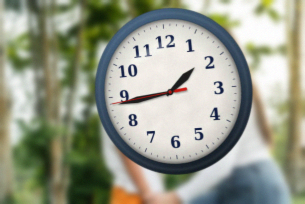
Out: {"hour": 1, "minute": 43, "second": 44}
